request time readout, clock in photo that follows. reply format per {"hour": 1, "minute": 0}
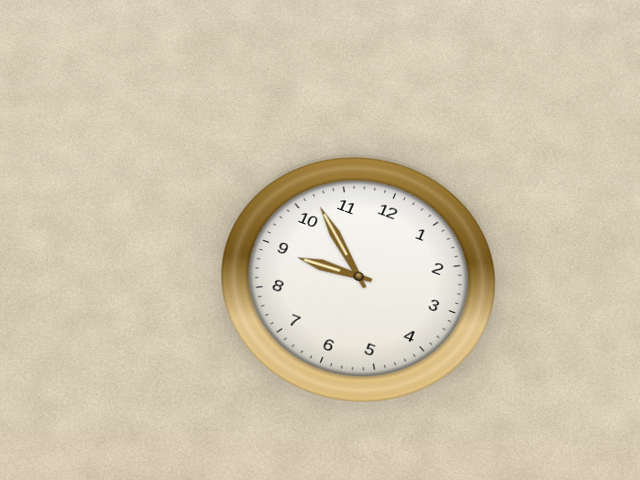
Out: {"hour": 8, "minute": 52}
